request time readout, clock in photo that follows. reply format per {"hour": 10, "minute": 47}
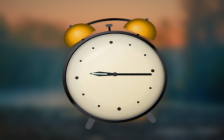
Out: {"hour": 9, "minute": 16}
